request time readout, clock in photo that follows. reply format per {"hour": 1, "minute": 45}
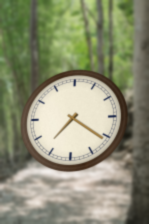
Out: {"hour": 7, "minute": 21}
